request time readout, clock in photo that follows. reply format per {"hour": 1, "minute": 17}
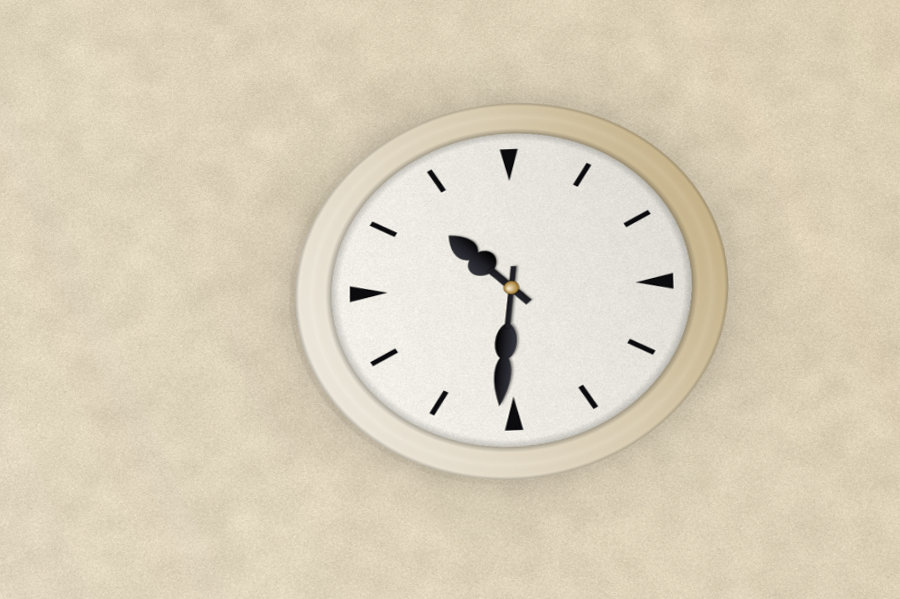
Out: {"hour": 10, "minute": 31}
